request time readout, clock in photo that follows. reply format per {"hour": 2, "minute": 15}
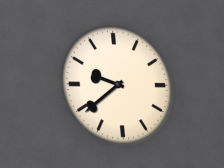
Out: {"hour": 9, "minute": 39}
